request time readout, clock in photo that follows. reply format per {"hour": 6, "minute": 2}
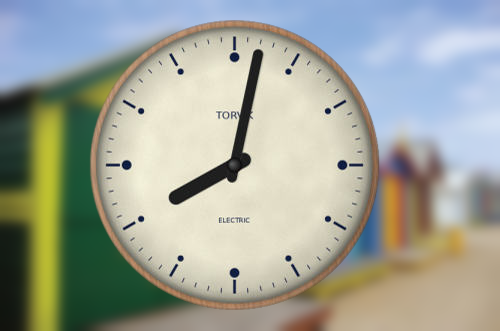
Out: {"hour": 8, "minute": 2}
